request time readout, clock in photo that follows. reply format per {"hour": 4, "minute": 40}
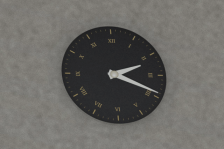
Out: {"hour": 2, "minute": 19}
